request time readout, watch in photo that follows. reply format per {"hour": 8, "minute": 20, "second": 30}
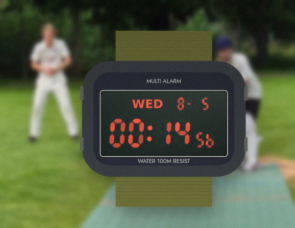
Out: {"hour": 0, "minute": 14, "second": 56}
